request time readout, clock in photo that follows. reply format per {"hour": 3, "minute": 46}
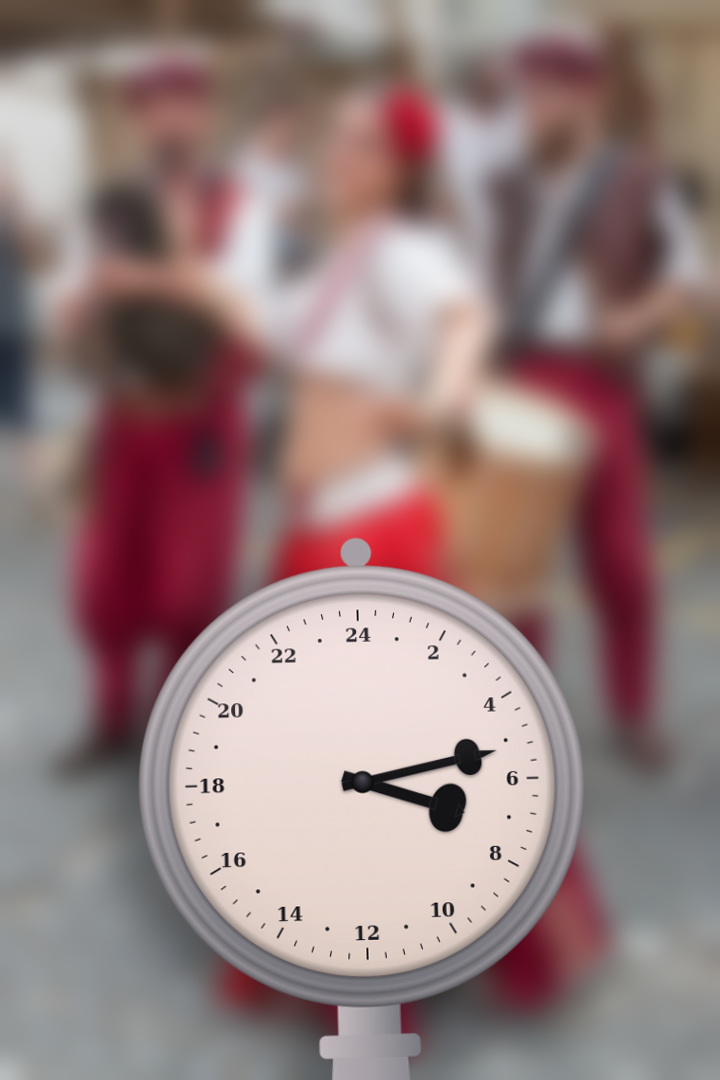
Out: {"hour": 7, "minute": 13}
